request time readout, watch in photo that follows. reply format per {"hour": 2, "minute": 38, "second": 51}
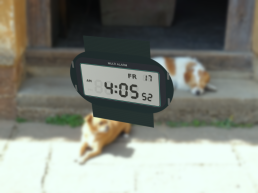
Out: {"hour": 4, "minute": 5, "second": 52}
